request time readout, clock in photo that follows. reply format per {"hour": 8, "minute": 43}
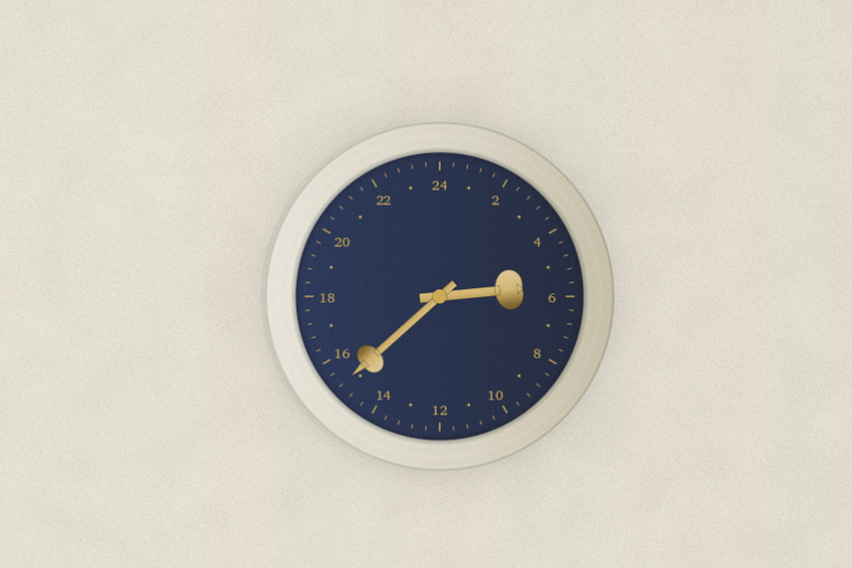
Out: {"hour": 5, "minute": 38}
